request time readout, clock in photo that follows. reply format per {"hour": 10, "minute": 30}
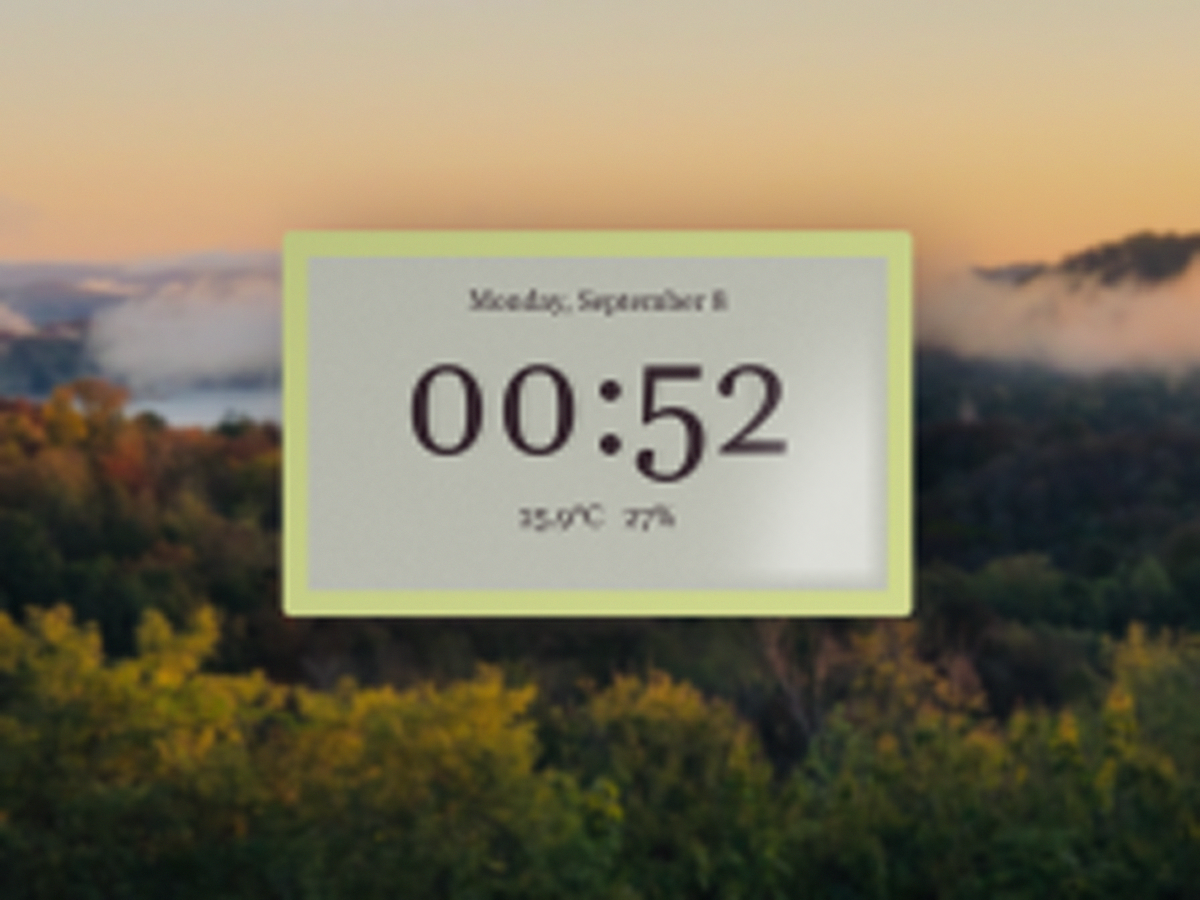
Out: {"hour": 0, "minute": 52}
